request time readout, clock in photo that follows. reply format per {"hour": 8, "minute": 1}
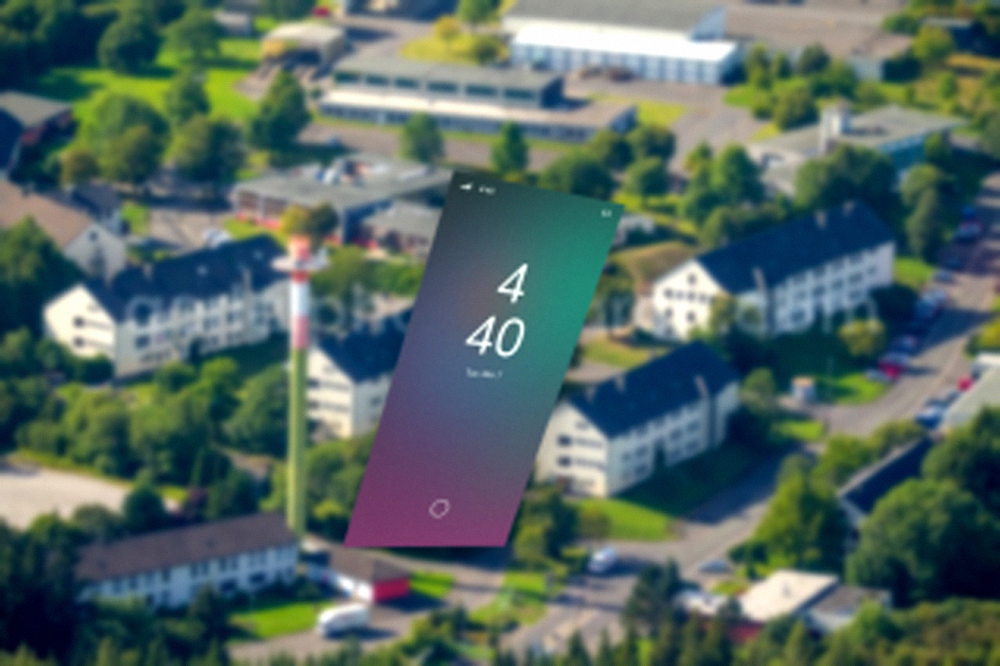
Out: {"hour": 4, "minute": 40}
